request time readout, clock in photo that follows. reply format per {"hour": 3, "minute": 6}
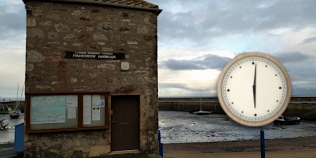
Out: {"hour": 6, "minute": 1}
